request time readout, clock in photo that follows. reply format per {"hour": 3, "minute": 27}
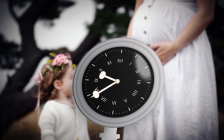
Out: {"hour": 9, "minute": 39}
